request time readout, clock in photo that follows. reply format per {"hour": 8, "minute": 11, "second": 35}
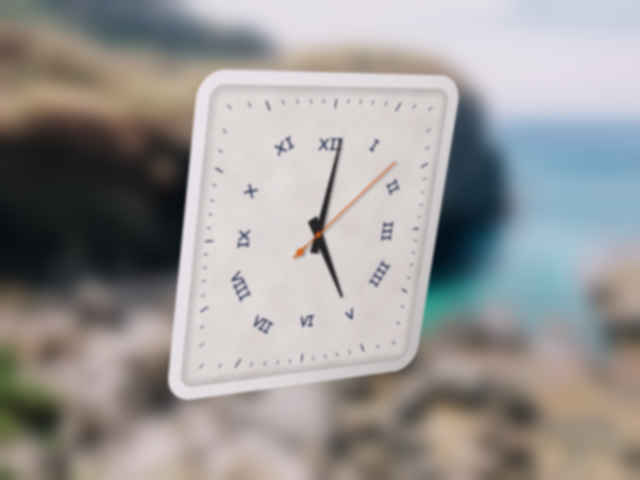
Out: {"hour": 5, "minute": 1, "second": 8}
